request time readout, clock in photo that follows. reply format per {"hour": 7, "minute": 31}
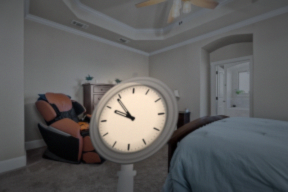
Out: {"hour": 9, "minute": 54}
